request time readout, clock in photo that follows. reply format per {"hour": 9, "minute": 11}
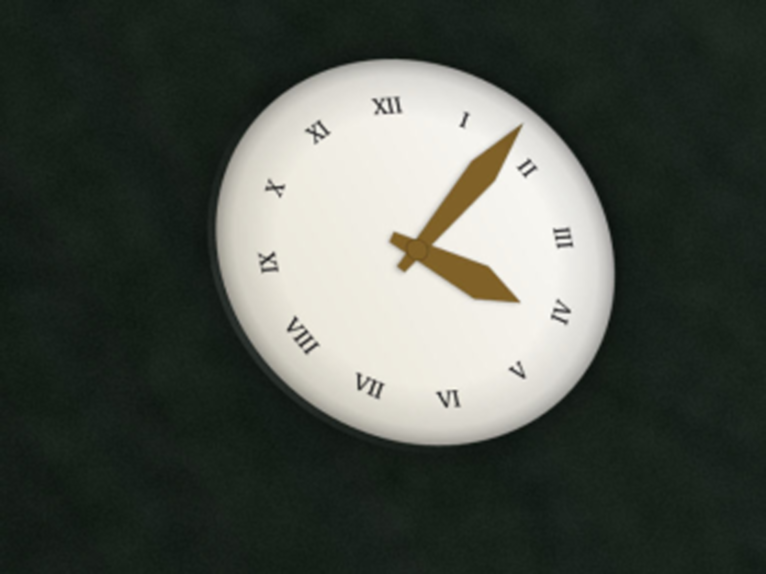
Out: {"hour": 4, "minute": 8}
